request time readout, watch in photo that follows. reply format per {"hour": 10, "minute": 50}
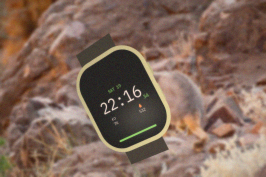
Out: {"hour": 22, "minute": 16}
